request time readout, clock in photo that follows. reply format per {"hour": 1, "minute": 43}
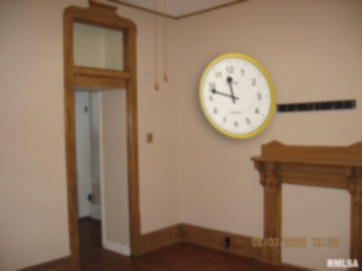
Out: {"hour": 11, "minute": 48}
